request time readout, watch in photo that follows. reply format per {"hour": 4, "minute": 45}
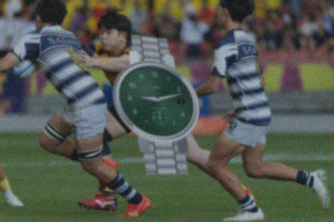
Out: {"hour": 9, "minute": 12}
